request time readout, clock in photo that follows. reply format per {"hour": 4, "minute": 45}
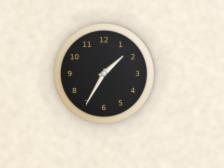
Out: {"hour": 1, "minute": 35}
